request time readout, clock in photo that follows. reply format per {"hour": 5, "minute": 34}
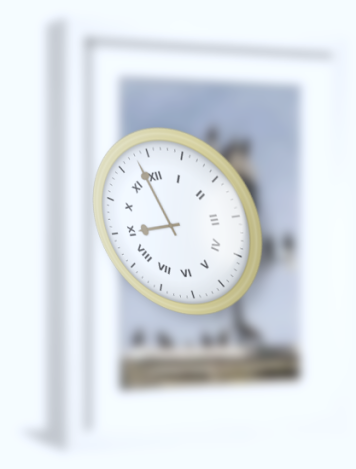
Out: {"hour": 8, "minute": 58}
